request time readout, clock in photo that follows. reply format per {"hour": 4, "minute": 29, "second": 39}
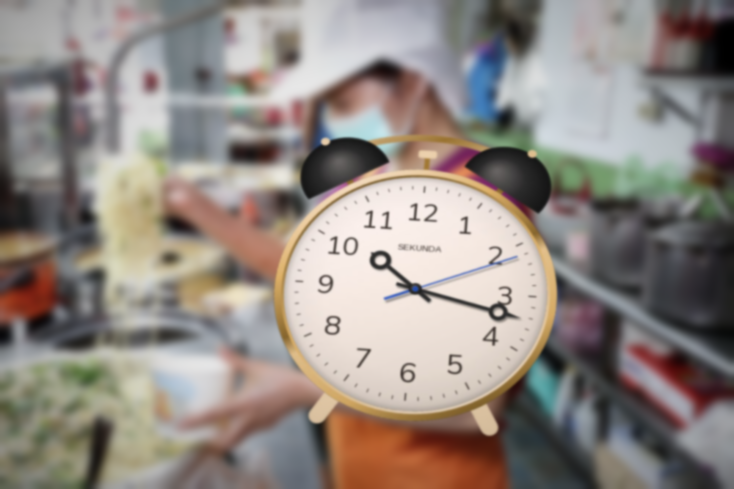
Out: {"hour": 10, "minute": 17, "second": 11}
